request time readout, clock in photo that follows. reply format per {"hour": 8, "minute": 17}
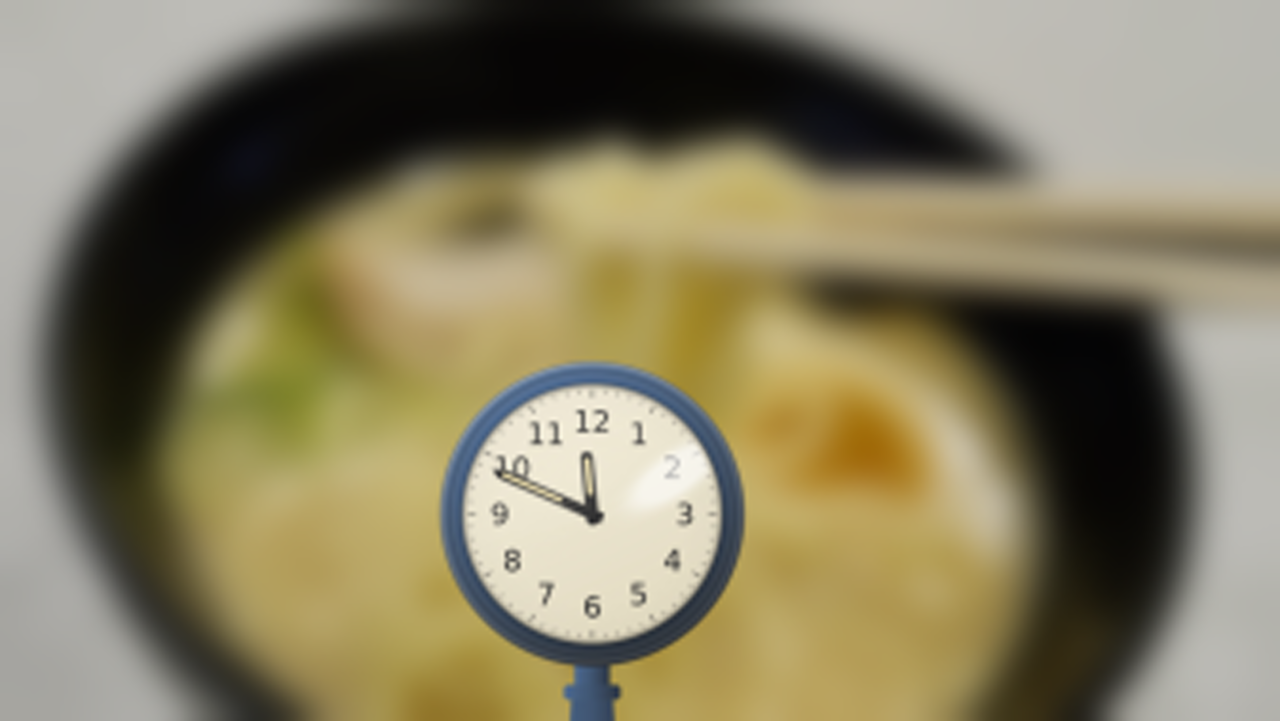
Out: {"hour": 11, "minute": 49}
